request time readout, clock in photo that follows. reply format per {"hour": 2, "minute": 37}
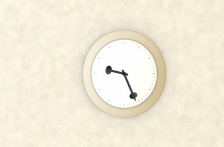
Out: {"hour": 9, "minute": 26}
